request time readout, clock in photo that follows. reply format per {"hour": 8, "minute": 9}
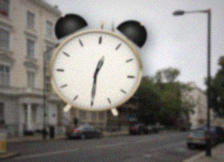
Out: {"hour": 12, "minute": 30}
